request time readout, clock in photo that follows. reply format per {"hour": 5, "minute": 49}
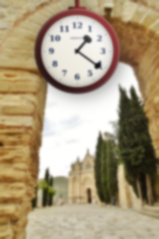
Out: {"hour": 1, "minute": 21}
